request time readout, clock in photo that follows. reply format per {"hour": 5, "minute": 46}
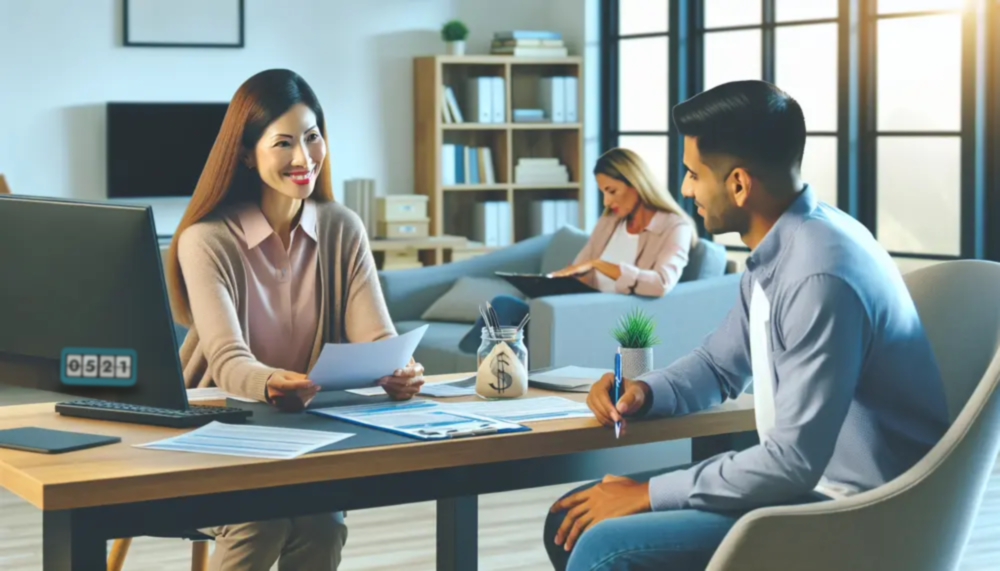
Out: {"hour": 5, "minute": 21}
